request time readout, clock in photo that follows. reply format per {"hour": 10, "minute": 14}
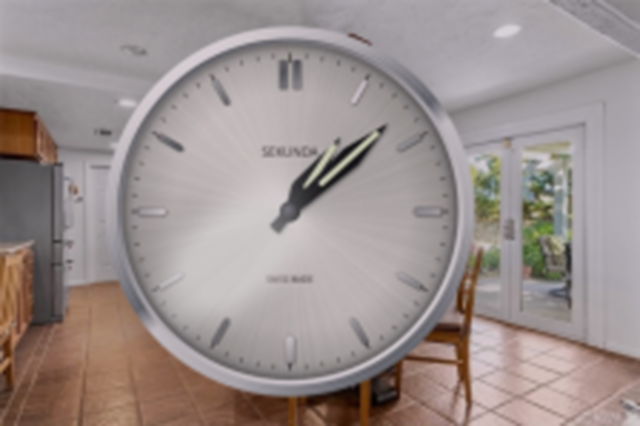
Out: {"hour": 1, "minute": 8}
